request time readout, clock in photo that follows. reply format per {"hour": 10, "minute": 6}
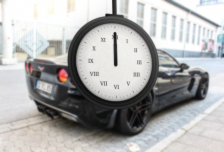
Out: {"hour": 12, "minute": 0}
